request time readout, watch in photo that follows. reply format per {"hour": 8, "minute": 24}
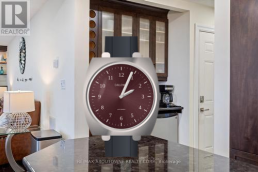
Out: {"hour": 2, "minute": 4}
